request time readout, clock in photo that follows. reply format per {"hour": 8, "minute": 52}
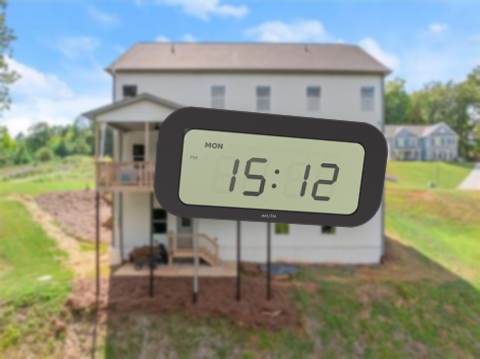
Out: {"hour": 15, "minute": 12}
